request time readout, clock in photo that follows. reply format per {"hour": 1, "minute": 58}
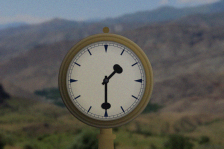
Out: {"hour": 1, "minute": 30}
